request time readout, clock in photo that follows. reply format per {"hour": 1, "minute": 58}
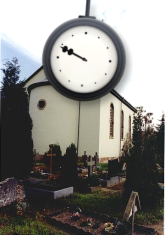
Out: {"hour": 9, "minute": 49}
